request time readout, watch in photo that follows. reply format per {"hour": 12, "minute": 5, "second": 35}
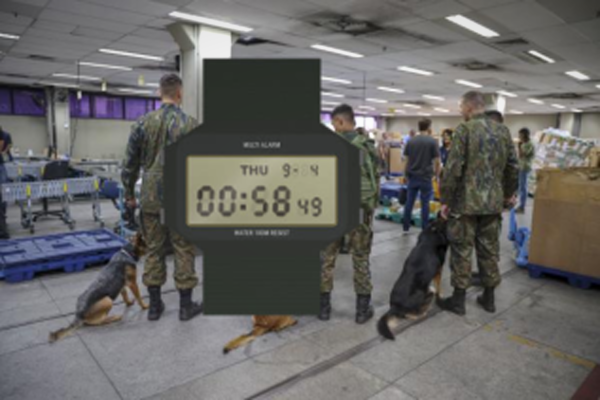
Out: {"hour": 0, "minute": 58, "second": 49}
